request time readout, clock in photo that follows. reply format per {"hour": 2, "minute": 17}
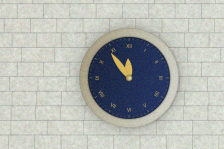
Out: {"hour": 11, "minute": 54}
